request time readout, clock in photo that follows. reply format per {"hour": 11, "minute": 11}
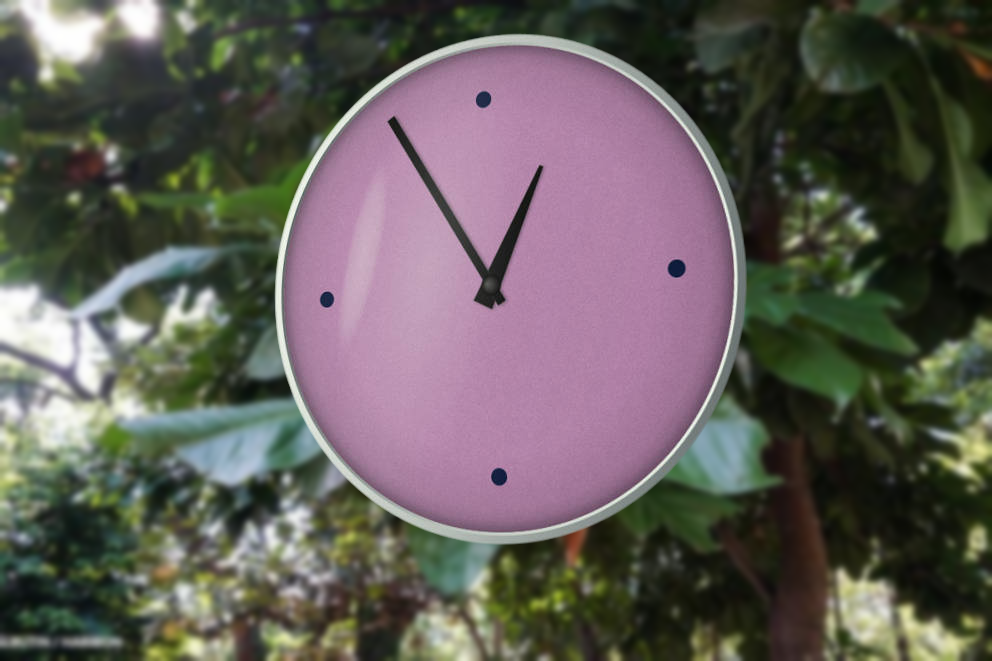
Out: {"hour": 12, "minute": 55}
